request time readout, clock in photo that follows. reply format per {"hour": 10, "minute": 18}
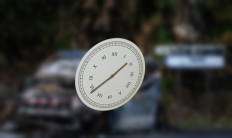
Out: {"hour": 1, "minute": 39}
